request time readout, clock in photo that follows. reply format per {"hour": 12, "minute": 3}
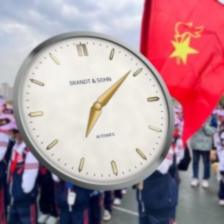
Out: {"hour": 7, "minute": 9}
